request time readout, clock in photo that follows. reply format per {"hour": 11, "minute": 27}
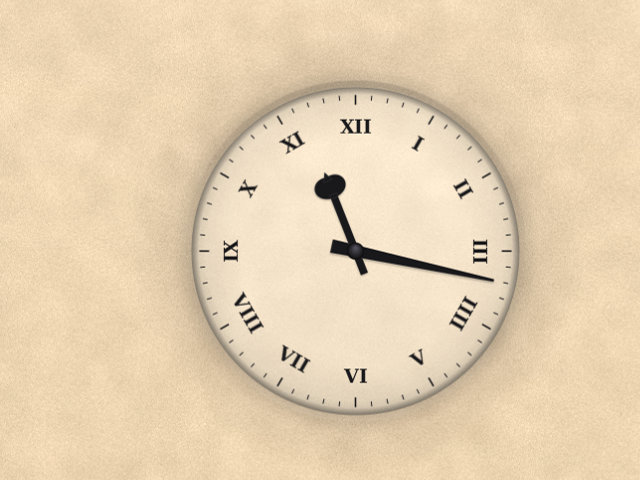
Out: {"hour": 11, "minute": 17}
